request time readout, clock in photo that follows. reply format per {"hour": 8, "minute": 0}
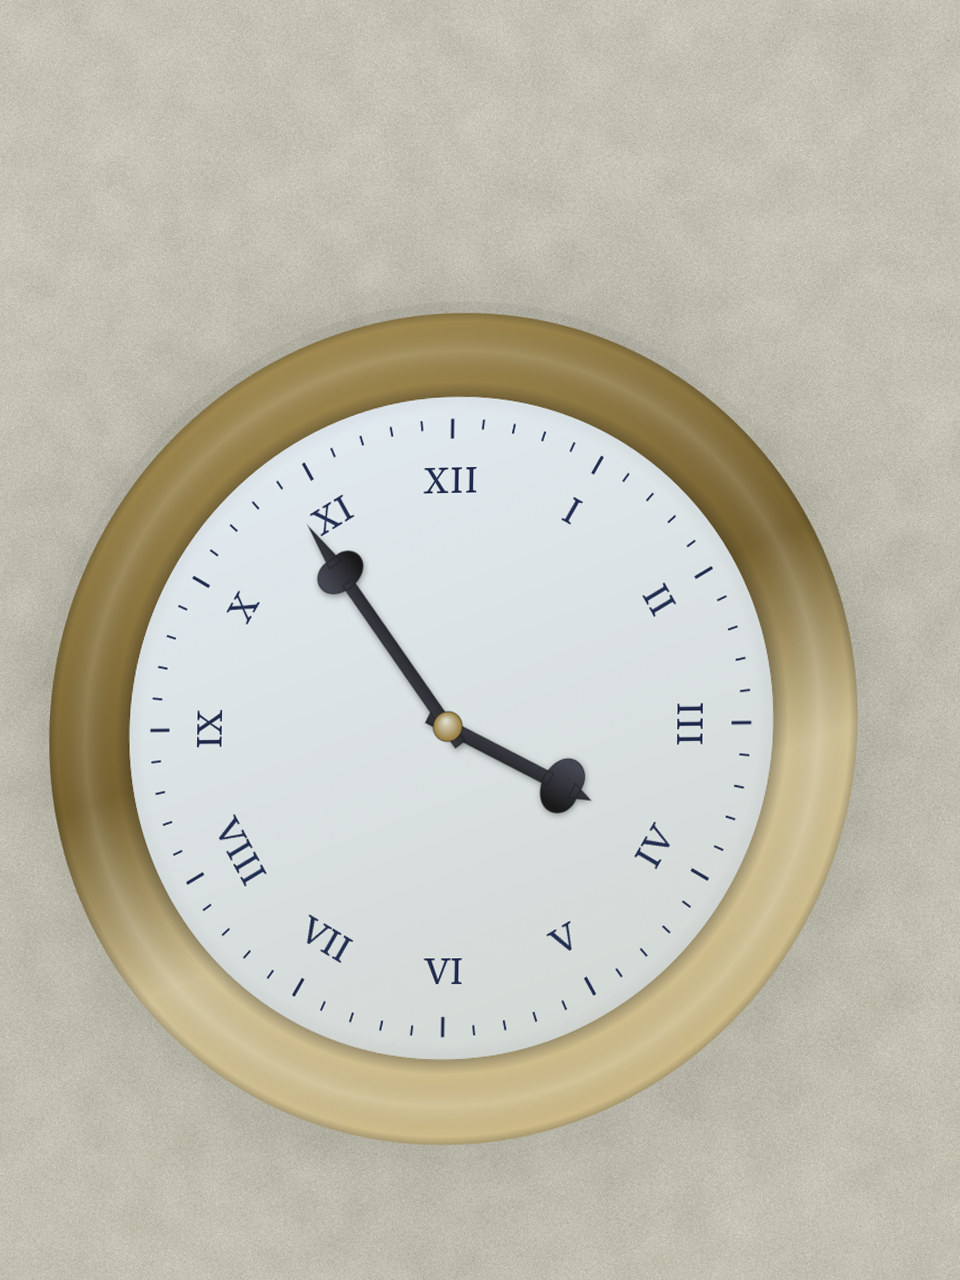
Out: {"hour": 3, "minute": 54}
